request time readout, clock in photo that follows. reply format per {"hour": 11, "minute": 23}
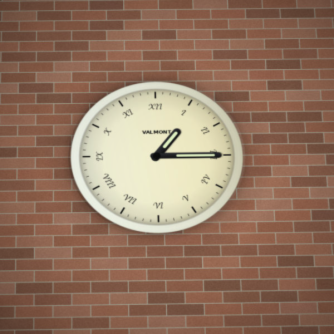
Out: {"hour": 1, "minute": 15}
